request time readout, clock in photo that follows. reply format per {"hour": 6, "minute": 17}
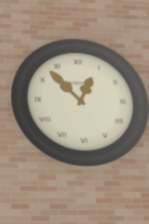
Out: {"hour": 12, "minute": 53}
